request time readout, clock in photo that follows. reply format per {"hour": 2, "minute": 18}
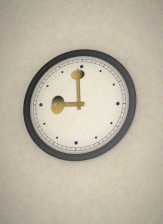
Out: {"hour": 8, "minute": 59}
